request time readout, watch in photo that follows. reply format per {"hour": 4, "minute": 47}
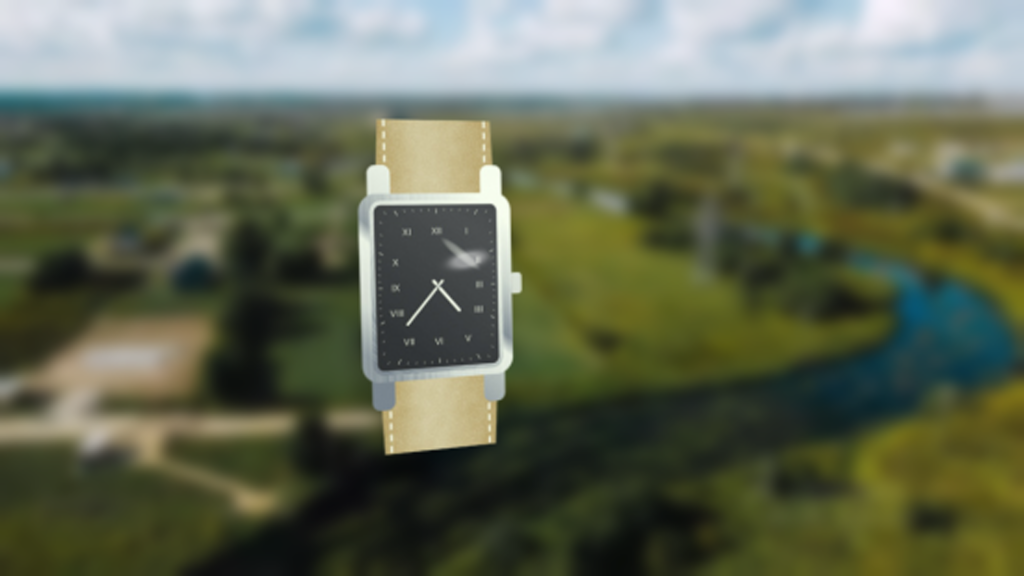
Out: {"hour": 4, "minute": 37}
